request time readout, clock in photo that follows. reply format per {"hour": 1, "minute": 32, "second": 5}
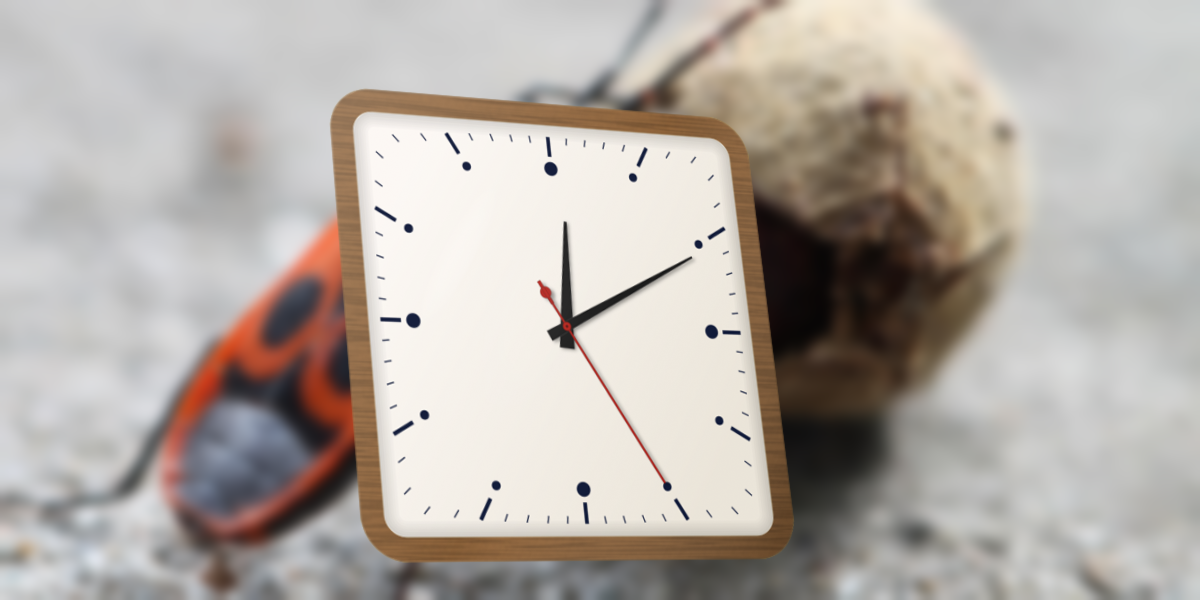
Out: {"hour": 12, "minute": 10, "second": 25}
